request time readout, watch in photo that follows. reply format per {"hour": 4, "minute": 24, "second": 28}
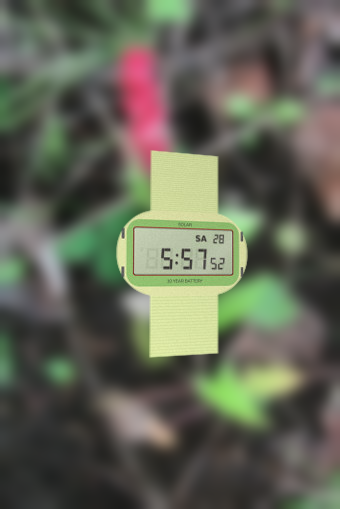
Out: {"hour": 5, "minute": 57, "second": 52}
